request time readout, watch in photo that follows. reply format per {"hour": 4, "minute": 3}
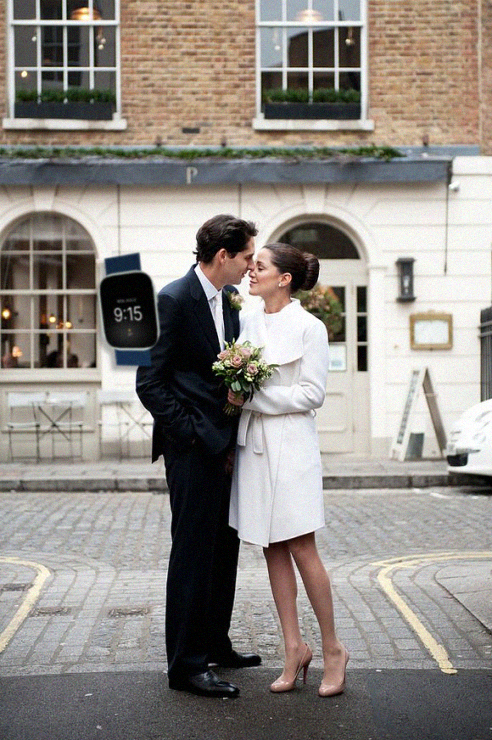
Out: {"hour": 9, "minute": 15}
